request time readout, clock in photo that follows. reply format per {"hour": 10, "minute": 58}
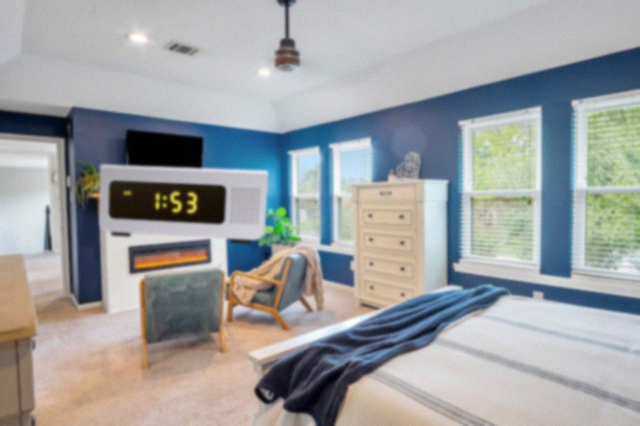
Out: {"hour": 1, "minute": 53}
